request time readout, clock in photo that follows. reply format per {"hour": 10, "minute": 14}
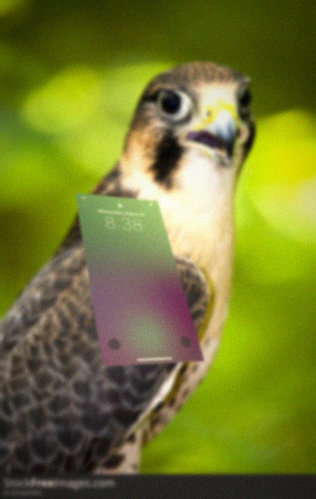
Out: {"hour": 8, "minute": 38}
